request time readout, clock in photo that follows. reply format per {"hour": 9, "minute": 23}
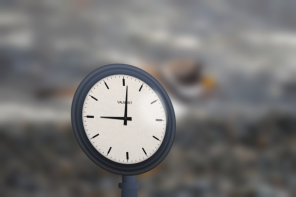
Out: {"hour": 9, "minute": 1}
